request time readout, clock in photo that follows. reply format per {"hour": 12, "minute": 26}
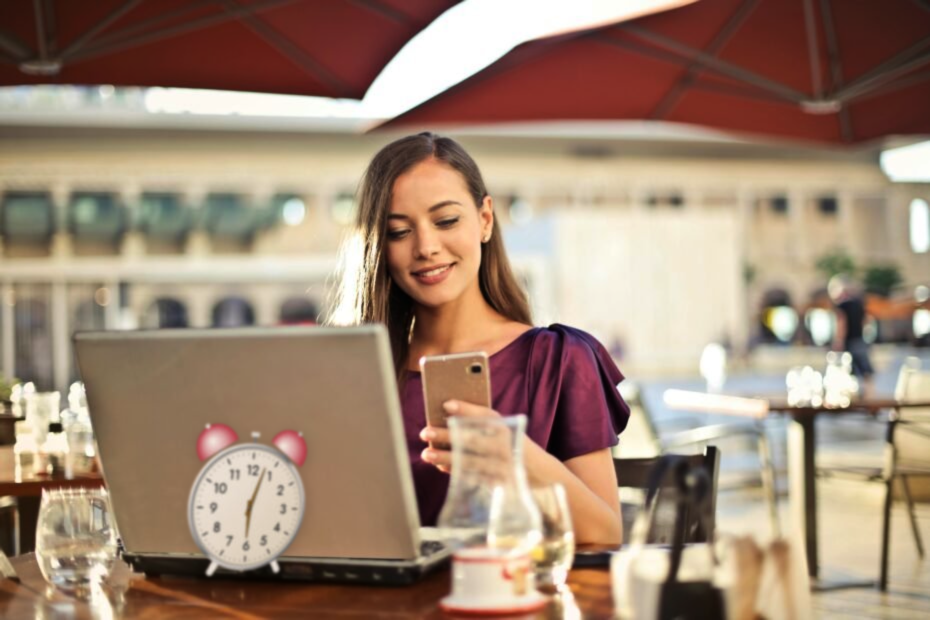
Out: {"hour": 6, "minute": 3}
